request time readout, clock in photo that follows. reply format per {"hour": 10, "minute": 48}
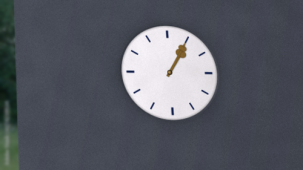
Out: {"hour": 1, "minute": 5}
